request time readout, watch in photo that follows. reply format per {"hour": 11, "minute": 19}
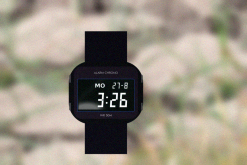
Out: {"hour": 3, "minute": 26}
